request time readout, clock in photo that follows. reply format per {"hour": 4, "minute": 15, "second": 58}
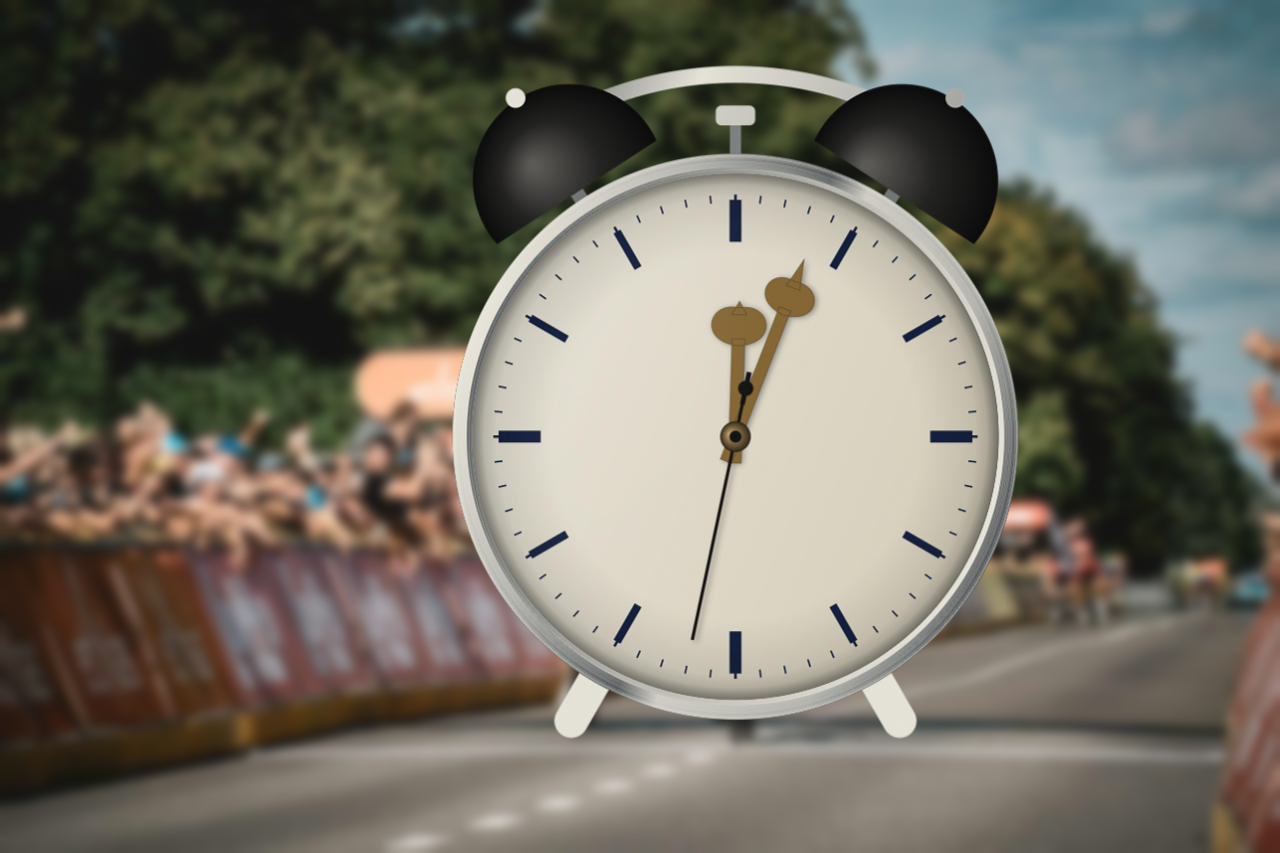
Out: {"hour": 12, "minute": 3, "second": 32}
